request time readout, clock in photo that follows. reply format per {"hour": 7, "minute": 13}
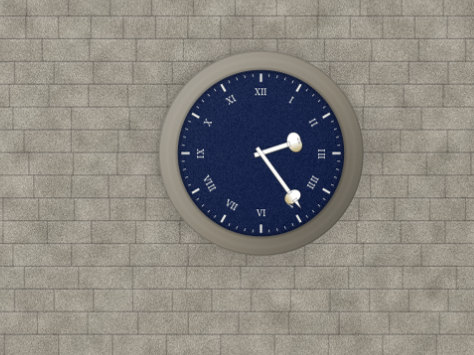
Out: {"hour": 2, "minute": 24}
